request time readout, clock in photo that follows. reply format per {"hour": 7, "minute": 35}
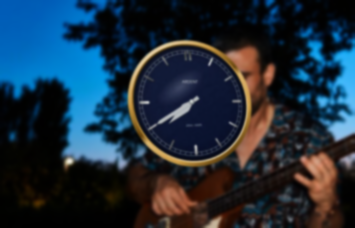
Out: {"hour": 7, "minute": 40}
